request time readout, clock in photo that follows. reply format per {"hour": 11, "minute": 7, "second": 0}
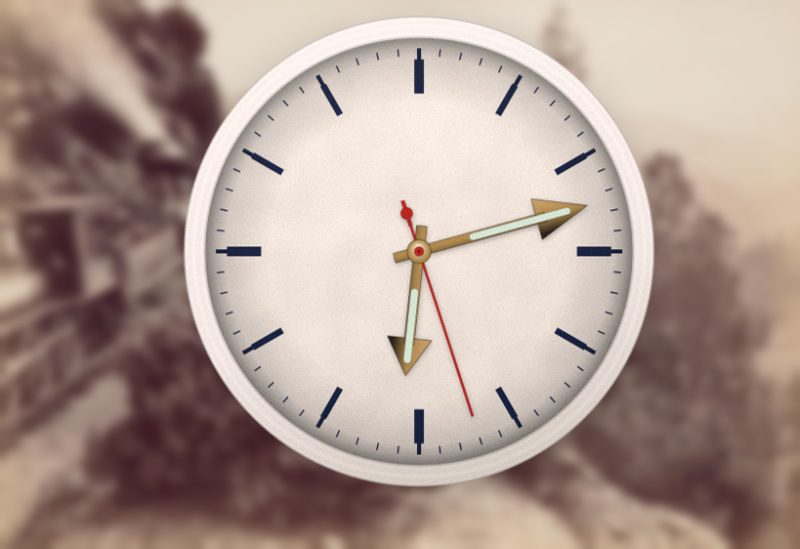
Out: {"hour": 6, "minute": 12, "second": 27}
